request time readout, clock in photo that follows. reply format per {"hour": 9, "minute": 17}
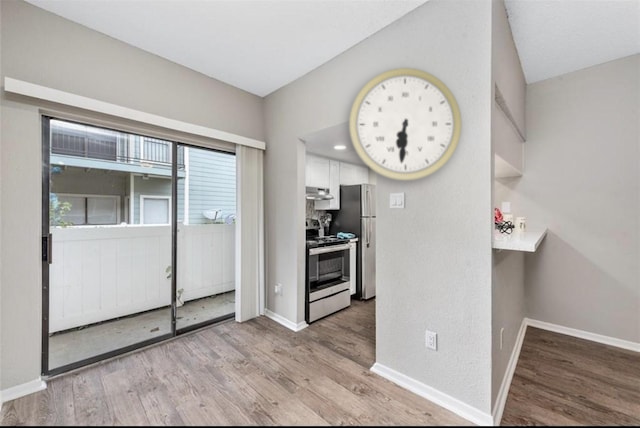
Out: {"hour": 6, "minute": 31}
